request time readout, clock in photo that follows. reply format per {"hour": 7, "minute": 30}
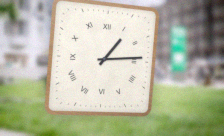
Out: {"hour": 1, "minute": 14}
